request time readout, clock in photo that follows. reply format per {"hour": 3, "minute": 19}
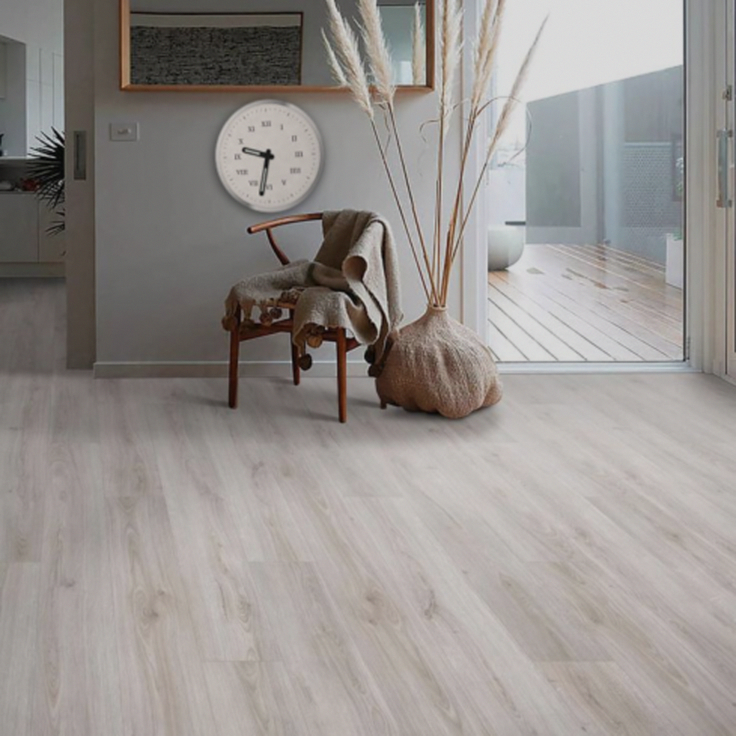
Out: {"hour": 9, "minute": 32}
